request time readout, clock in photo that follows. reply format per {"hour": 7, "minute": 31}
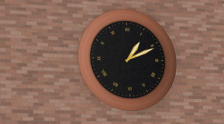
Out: {"hour": 1, "minute": 11}
